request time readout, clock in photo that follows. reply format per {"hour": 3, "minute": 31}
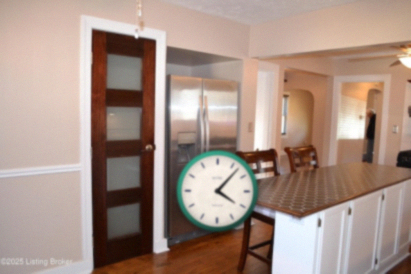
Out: {"hour": 4, "minute": 7}
